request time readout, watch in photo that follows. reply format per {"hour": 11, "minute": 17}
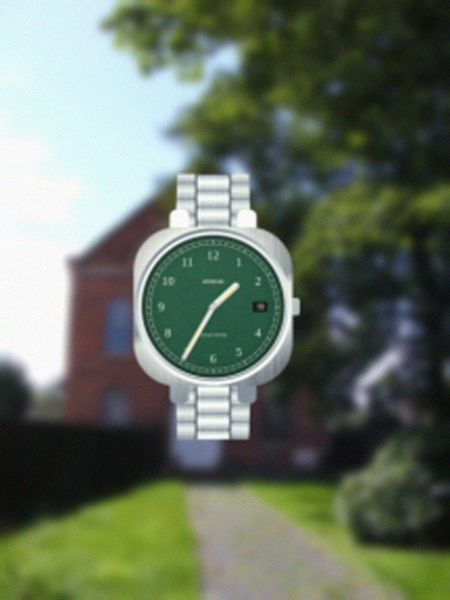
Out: {"hour": 1, "minute": 35}
